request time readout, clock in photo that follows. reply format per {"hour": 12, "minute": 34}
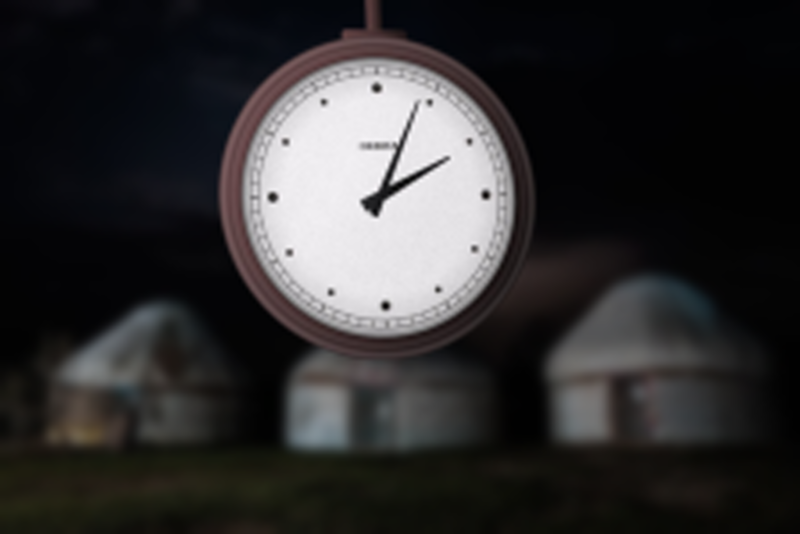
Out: {"hour": 2, "minute": 4}
